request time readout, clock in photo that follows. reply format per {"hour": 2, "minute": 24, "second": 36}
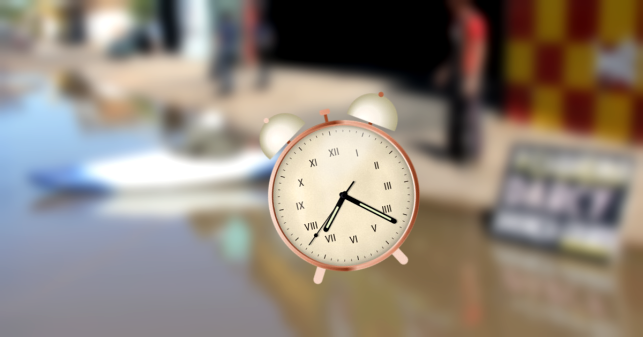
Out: {"hour": 7, "minute": 21, "second": 38}
